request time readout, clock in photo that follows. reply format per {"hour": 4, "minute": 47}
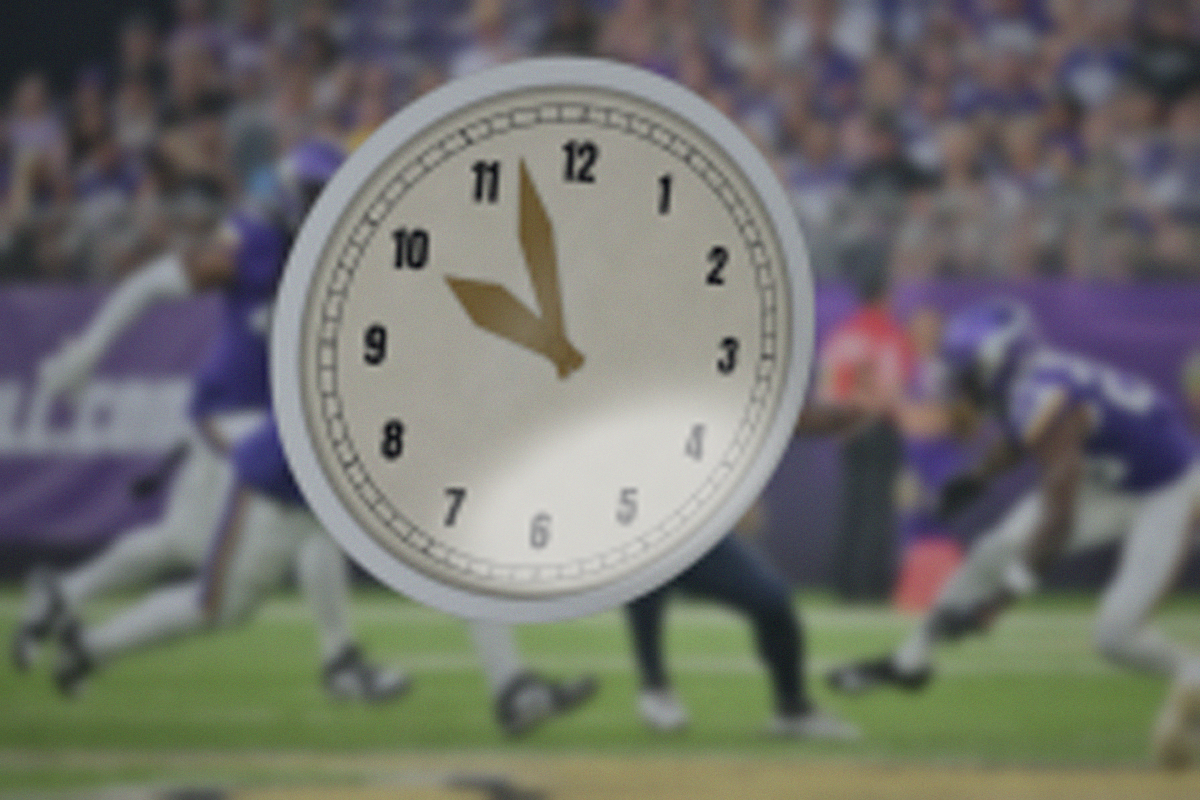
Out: {"hour": 9, "minute": 57}
